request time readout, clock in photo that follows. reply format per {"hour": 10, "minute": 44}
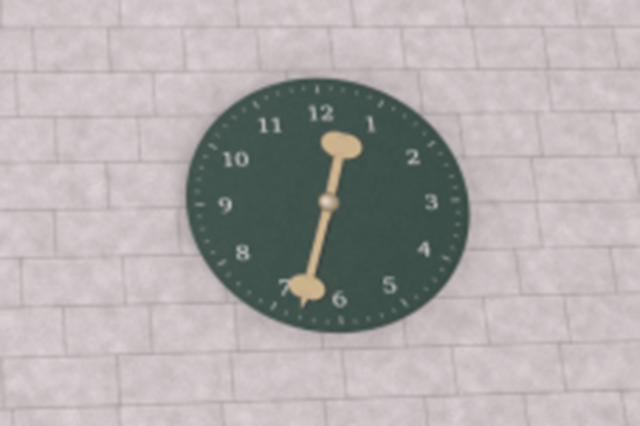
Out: {"hour": 12, "minute": 33}
